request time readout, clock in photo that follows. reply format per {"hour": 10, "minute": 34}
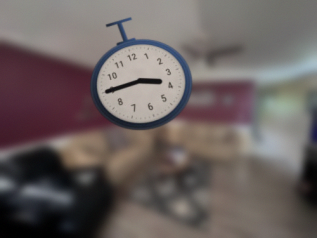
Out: {"hour": 3, "minute": 45}
